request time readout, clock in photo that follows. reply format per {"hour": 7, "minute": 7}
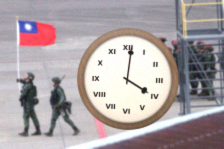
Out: {"hour": 4, "minute": 1}
